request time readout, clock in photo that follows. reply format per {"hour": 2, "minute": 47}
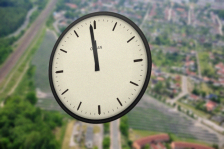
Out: {"hour": 11, "minute": 59}
